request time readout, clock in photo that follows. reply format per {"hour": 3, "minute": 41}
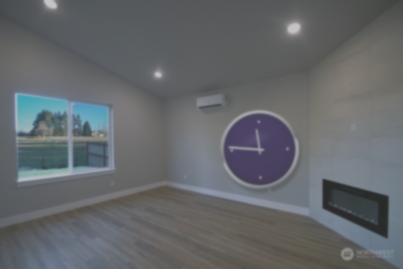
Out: {"hour": 11, "minute": 46}
